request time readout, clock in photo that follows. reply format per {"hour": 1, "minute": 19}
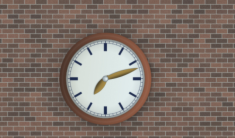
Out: {"hour": 7, "minute": 12}
